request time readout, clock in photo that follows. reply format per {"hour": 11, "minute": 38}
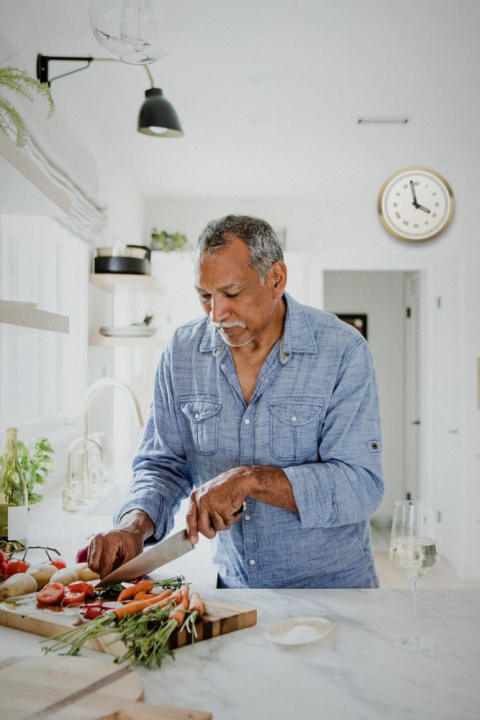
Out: {"hour": 3, "minute": 58}
